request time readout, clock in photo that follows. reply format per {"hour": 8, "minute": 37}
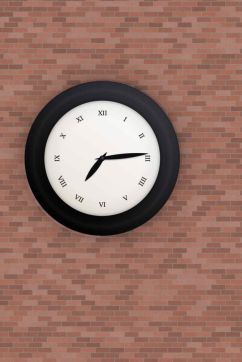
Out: {"hour": 7, "minute": 14}
